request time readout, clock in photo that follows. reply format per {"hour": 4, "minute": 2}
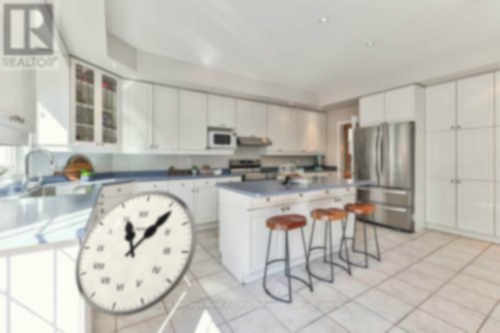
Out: {"hour": 11, "minute": 6}
